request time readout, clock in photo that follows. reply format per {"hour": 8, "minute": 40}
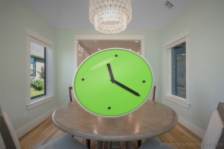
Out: {"hour": 11, "minute": 20}
